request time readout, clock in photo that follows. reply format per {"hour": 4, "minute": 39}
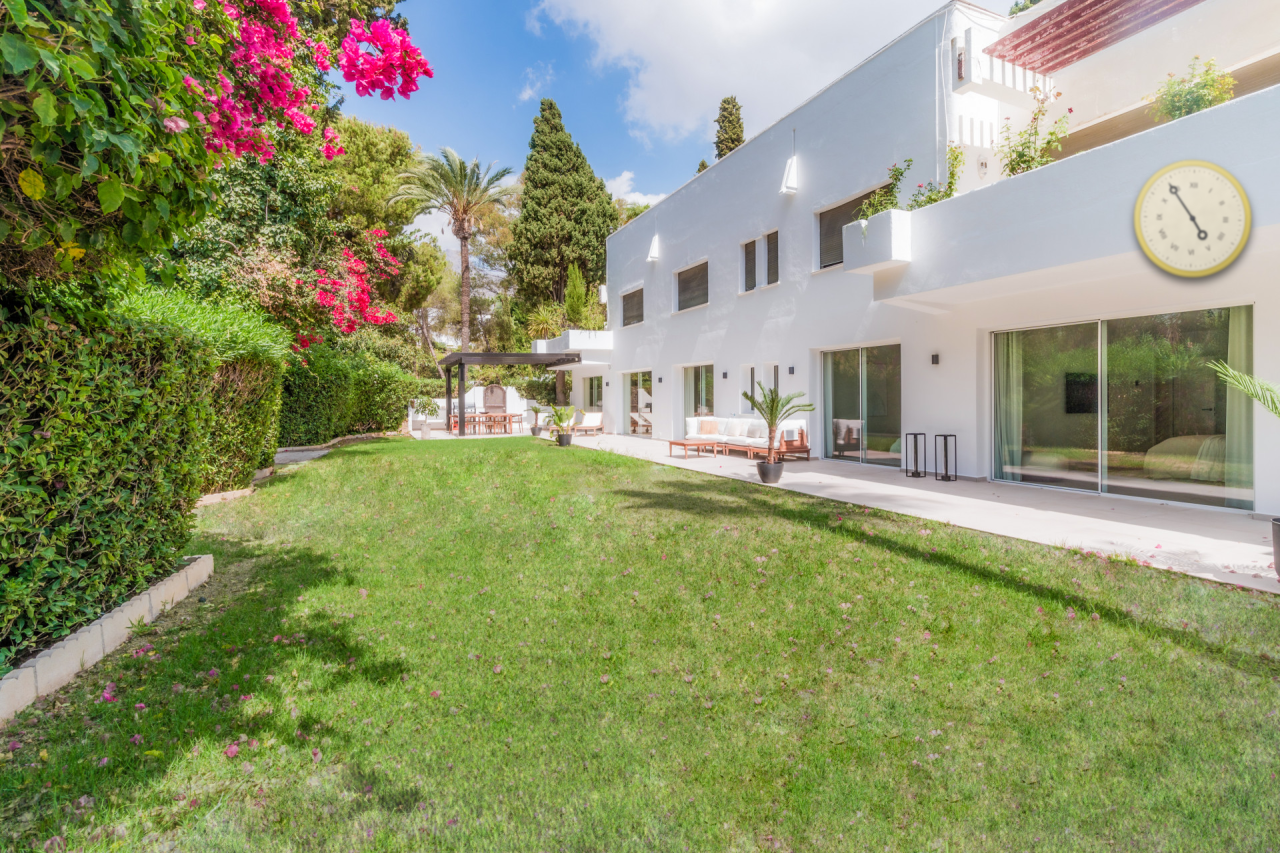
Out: {"hour": 4, "minute": 54}
